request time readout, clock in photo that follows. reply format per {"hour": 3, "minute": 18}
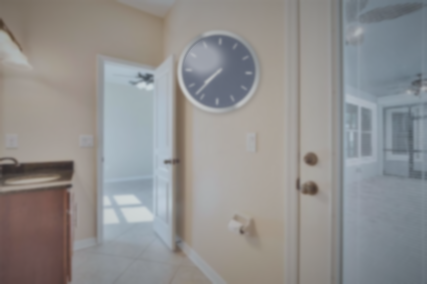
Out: {"hour": 7, "minute": 37}
